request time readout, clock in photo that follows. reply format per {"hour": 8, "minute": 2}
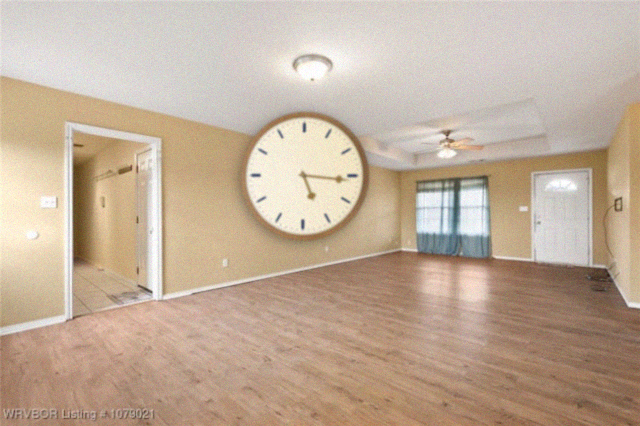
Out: {"hour": 5, "minute": 16}
